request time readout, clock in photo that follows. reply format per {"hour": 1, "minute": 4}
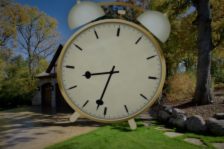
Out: {"hour": 8, "minute": 32}
